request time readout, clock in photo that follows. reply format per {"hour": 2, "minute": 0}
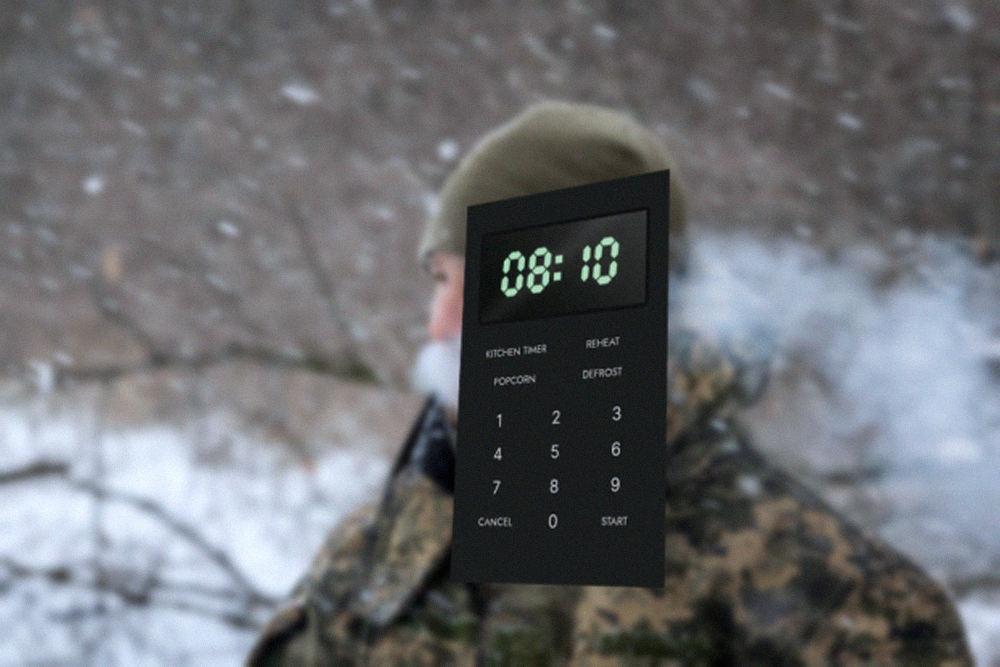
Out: {"hour": 8, "minute": 10}
